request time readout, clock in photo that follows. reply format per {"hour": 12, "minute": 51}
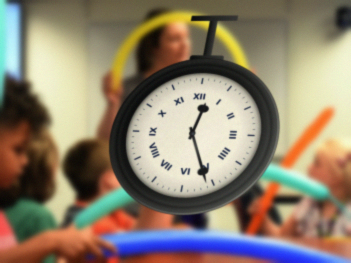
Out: {"hour": 12, "minute": 26}
